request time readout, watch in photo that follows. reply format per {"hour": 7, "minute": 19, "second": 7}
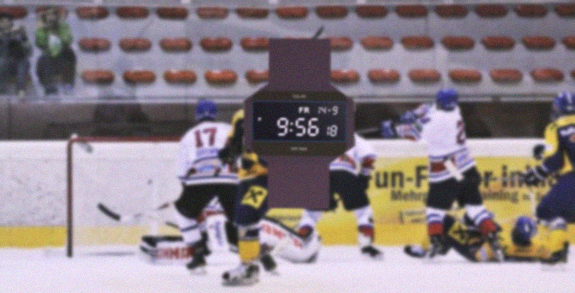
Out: {"hour": 9, "minute": 56, "second": 18}
